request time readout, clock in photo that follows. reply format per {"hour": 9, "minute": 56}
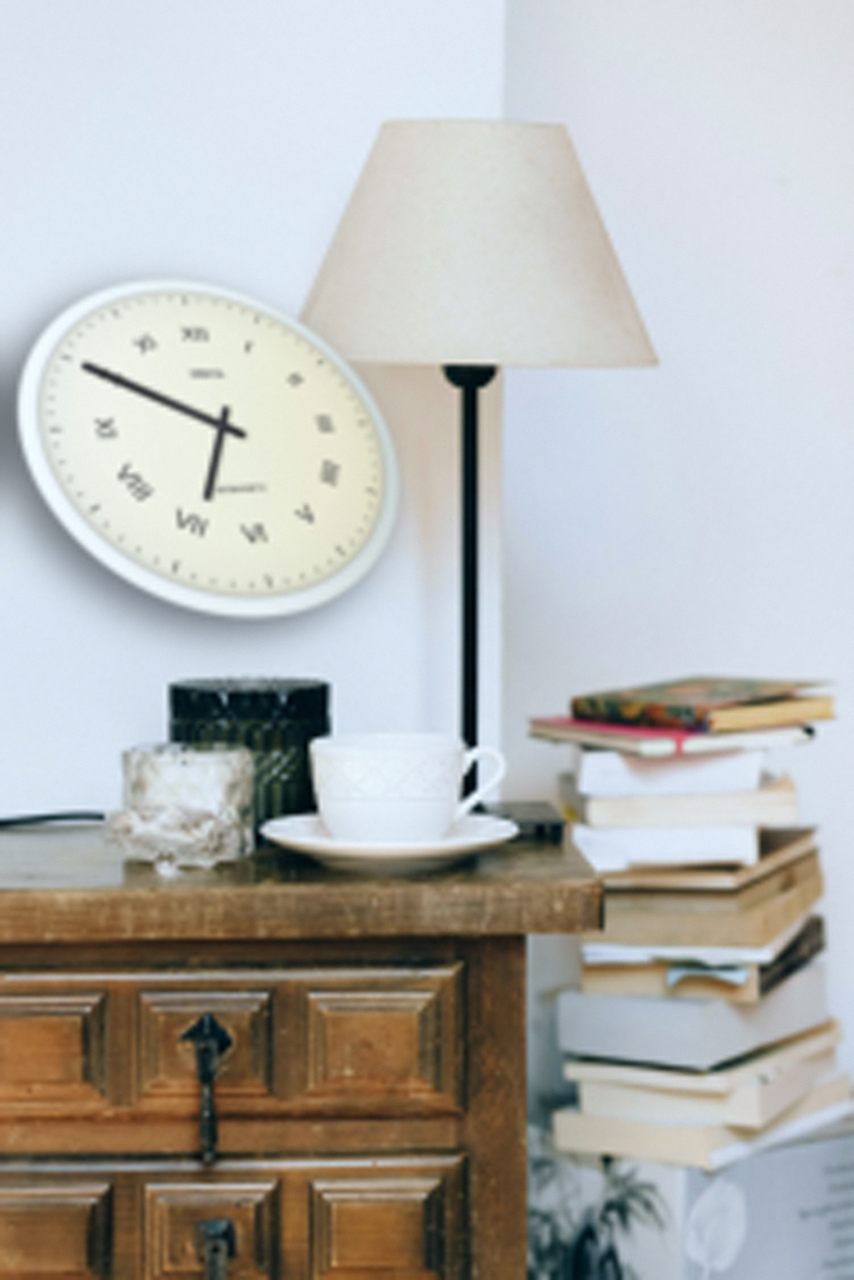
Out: {"hour": 6, "minute": 50}
